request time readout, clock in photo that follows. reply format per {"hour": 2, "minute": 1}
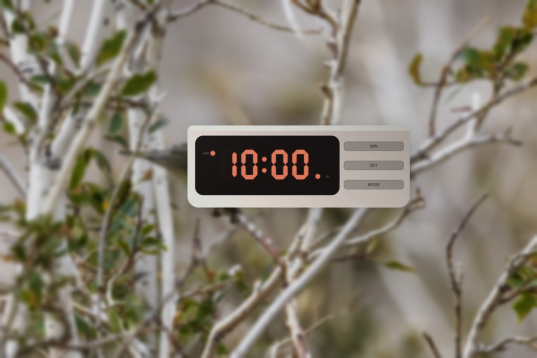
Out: {"hour": 10, "minute": 0}
